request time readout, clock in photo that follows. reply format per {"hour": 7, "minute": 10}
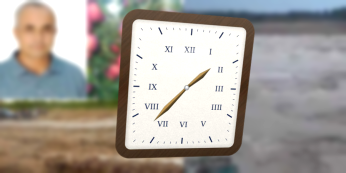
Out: {"hour": 1, "minute": 37}
